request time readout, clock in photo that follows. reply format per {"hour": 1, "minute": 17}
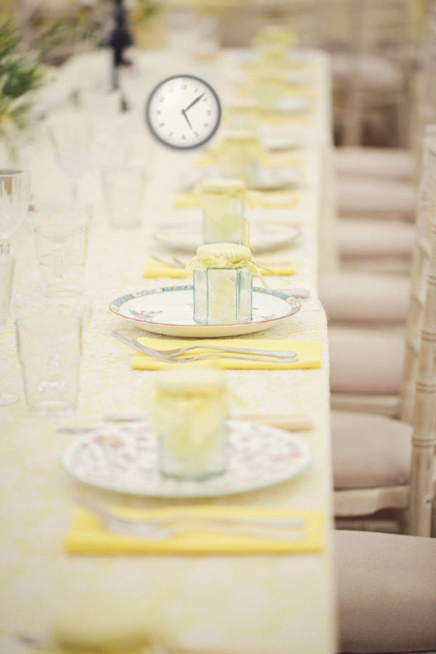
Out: {"hour": 5, "minute": 8}
